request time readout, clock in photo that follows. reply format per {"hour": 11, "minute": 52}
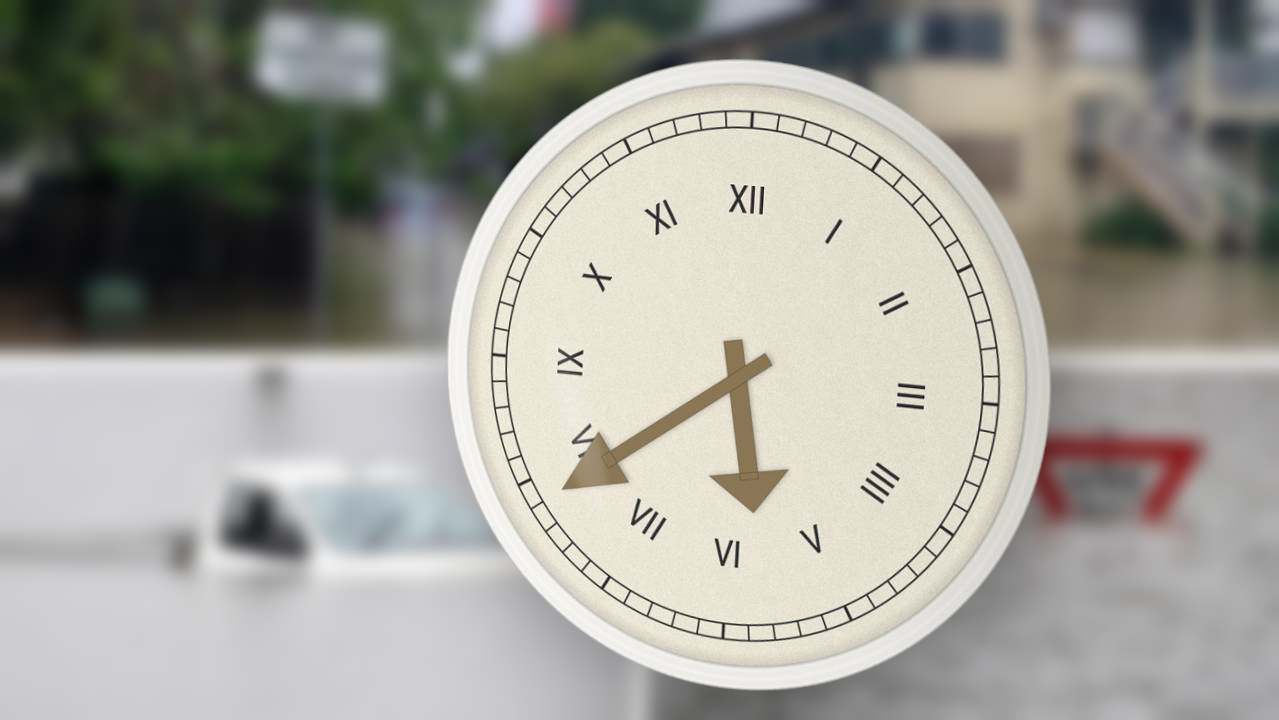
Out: {"hour": 5, "minute": 39}
